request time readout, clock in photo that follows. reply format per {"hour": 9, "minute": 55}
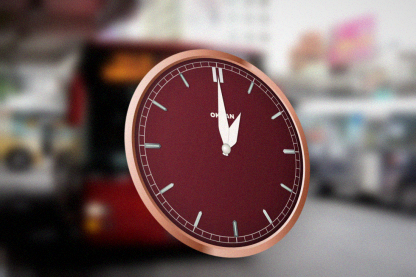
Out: {"hour": 1, "minute": 0}
